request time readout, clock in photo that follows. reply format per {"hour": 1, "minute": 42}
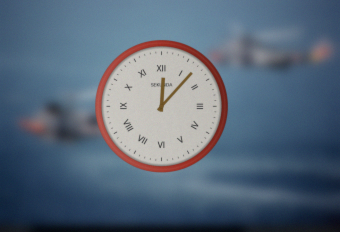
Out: {"hour": 12, "minute": 7}
